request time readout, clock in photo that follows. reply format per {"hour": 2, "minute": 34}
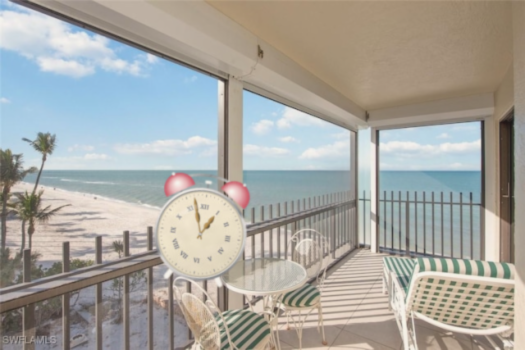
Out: {"hour": 12, "minute": 57}
